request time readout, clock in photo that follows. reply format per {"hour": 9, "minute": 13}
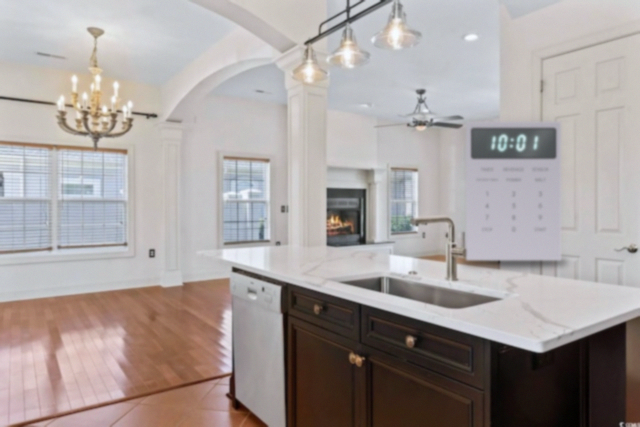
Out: {"hour": 10, "minute": 1}
